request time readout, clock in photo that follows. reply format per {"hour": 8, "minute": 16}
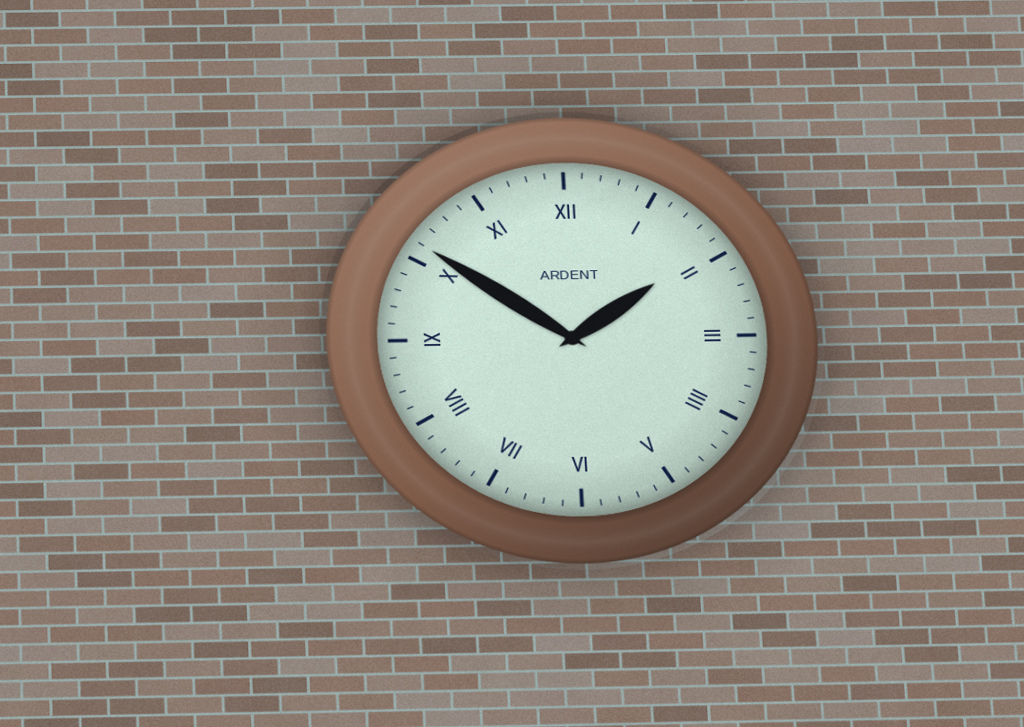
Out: {"hour": 1, "minute": 51}
